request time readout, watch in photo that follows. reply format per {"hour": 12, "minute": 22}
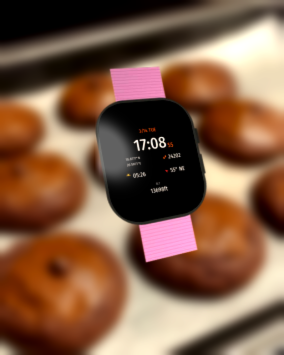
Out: {"hour": 17, "minute": 8}
